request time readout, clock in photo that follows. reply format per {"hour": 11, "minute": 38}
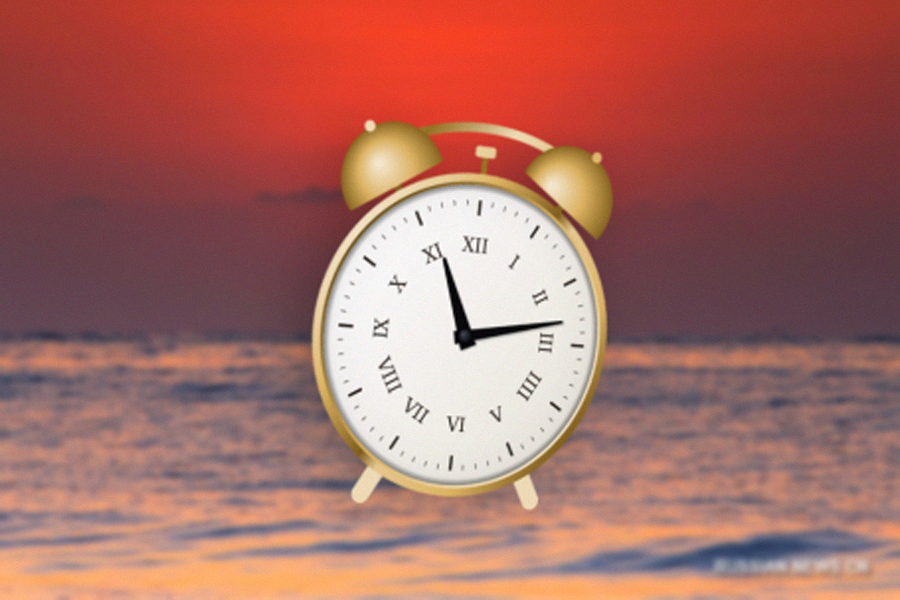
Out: {"hour": 11, "minute": 13}
